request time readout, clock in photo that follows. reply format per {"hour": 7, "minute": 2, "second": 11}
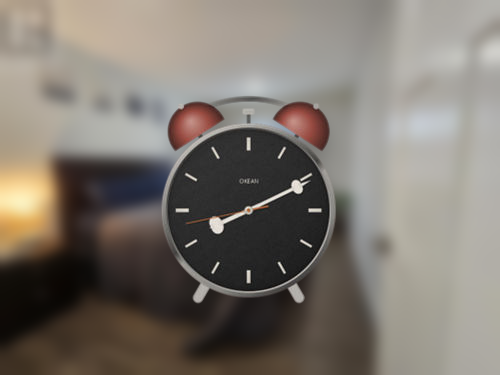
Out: {"hour": 8, "minute": 10, "second": 43}
